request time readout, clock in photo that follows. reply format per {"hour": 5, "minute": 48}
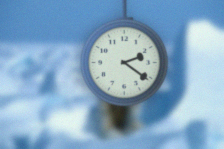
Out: {"hour": 2, "minute": 21}
